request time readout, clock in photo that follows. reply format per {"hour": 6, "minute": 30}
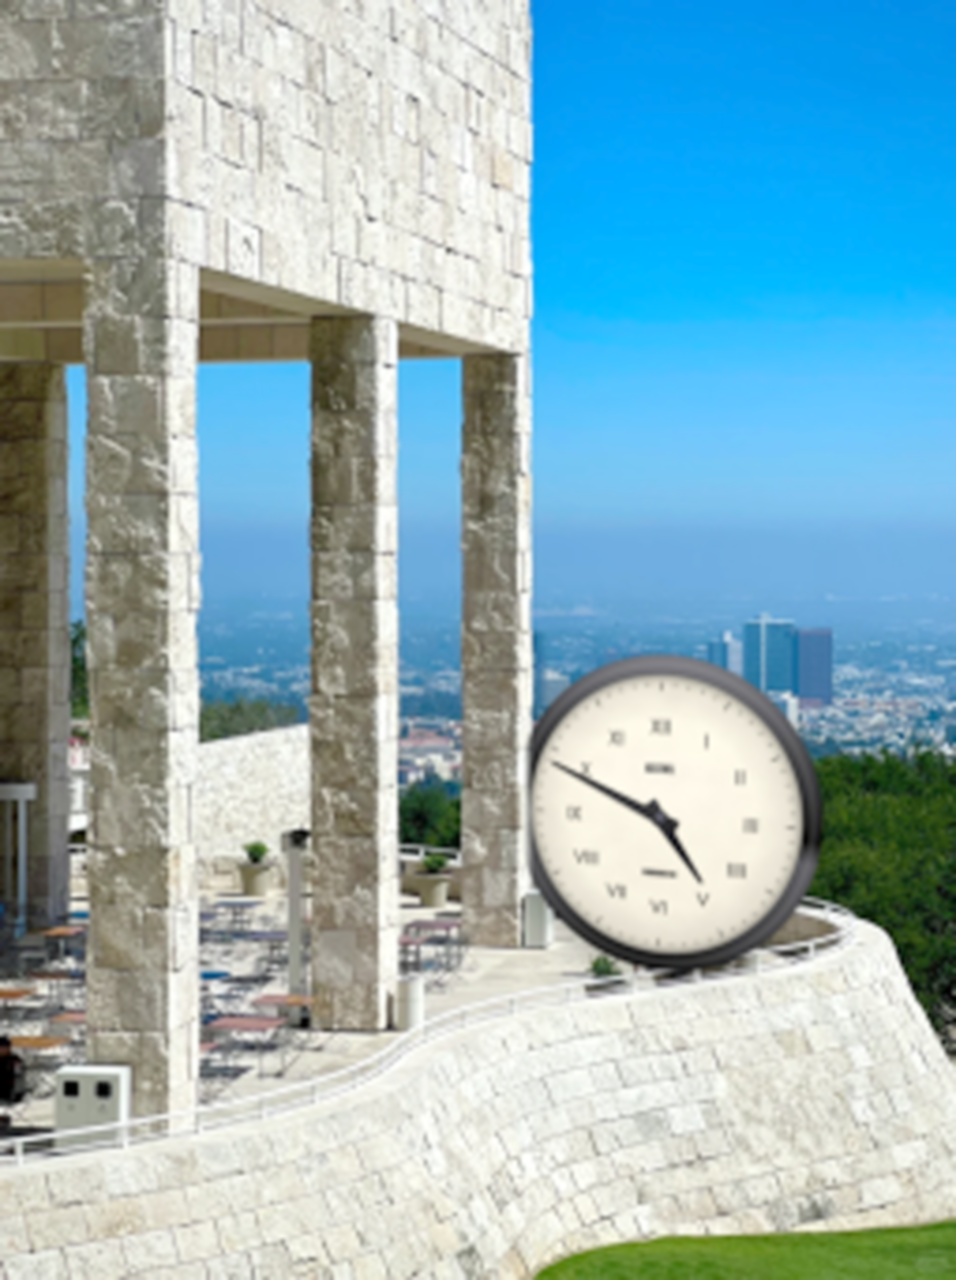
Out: {"hour": 4, "minute": 49}
